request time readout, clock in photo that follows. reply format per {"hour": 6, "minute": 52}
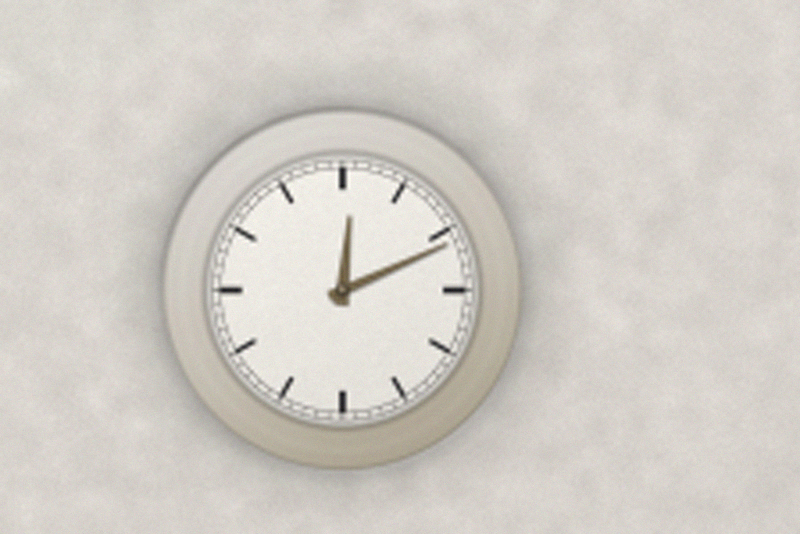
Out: {"hour": 12, "minute": 11}
